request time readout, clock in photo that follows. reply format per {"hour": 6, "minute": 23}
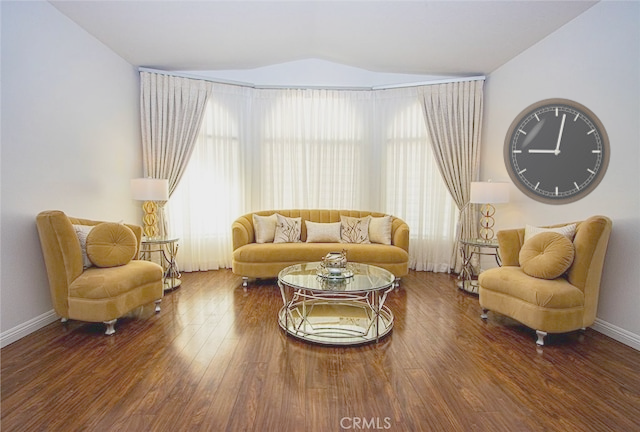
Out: {"hour": 9, "minute": 2}
